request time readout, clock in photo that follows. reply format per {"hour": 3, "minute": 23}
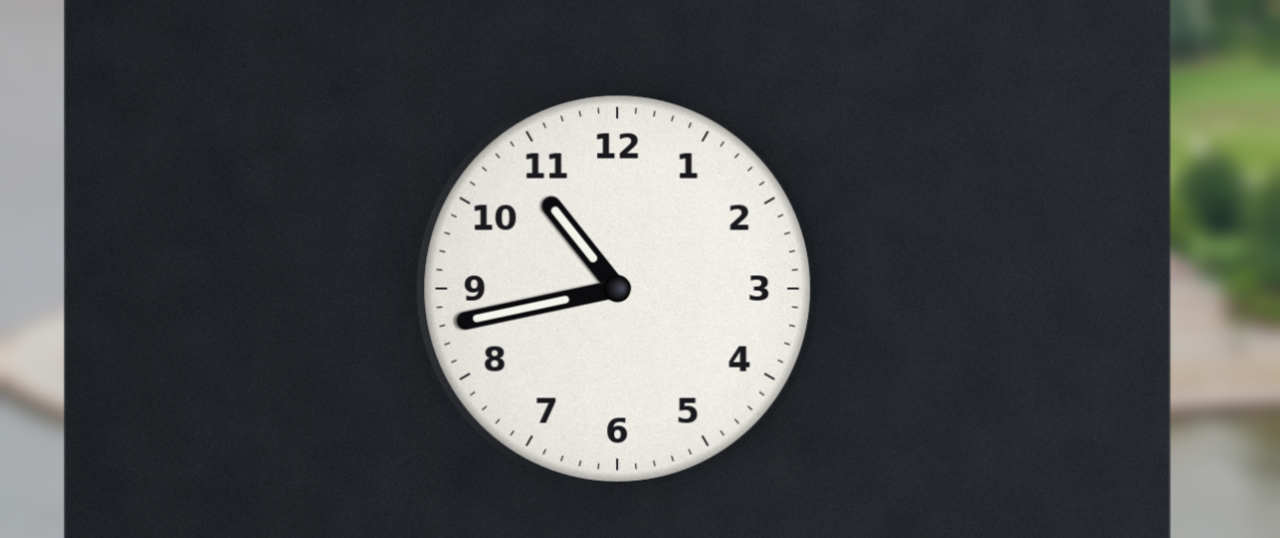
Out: {"hour": 10, "minute": 43}
